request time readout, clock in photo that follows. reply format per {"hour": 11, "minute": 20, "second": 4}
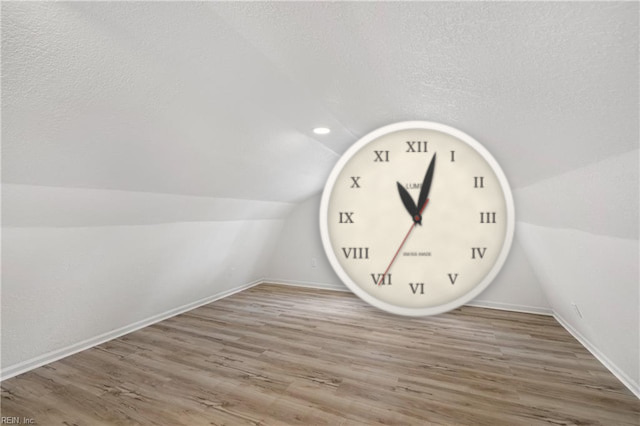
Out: {"hour": 11, "minute": 2, "second": 35}
